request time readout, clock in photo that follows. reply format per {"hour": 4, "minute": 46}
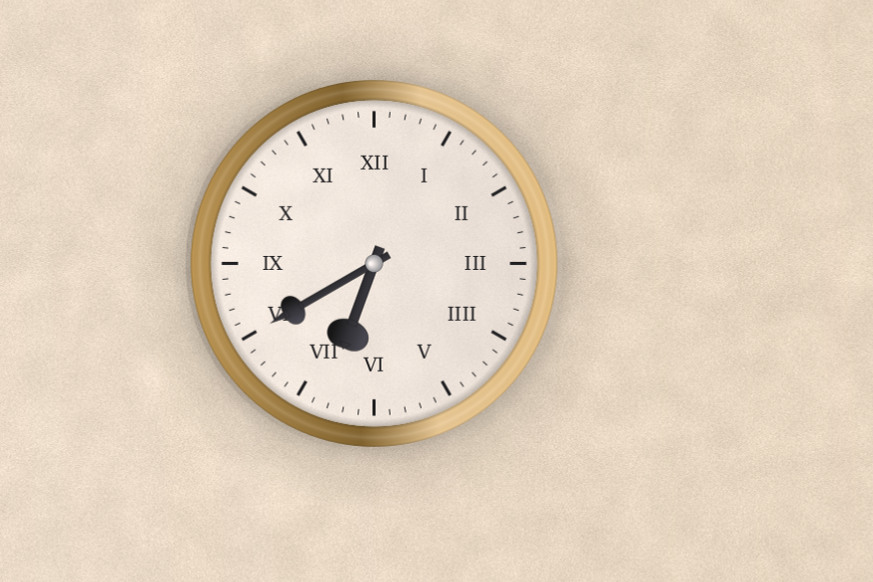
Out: {"hour": 6, "minute": 40}
